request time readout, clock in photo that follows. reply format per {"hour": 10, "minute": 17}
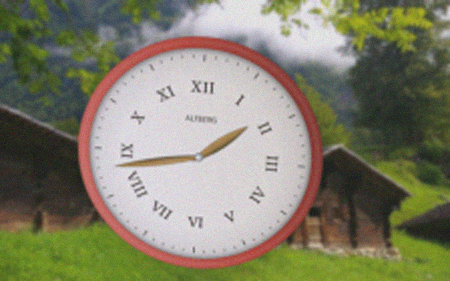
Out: {"hour": 1, "minute": 43}
